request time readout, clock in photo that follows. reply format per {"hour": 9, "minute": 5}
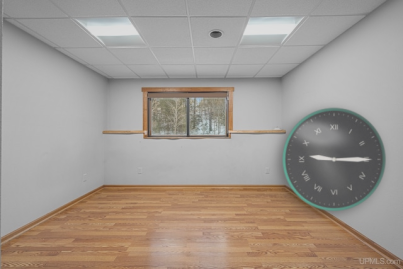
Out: {"hour": 9, "minute": 15}
